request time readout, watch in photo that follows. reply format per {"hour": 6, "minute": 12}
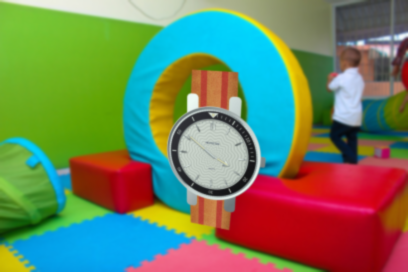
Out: {"hour": 3, "minute": 51}
